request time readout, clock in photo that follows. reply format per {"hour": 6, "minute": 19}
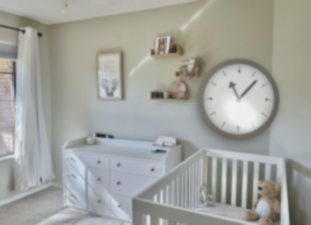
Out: {"hour": 11, "minute": 7}
